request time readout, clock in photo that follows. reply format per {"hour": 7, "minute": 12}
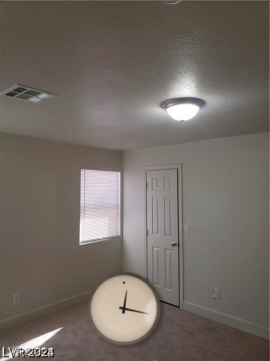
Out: {"hour": 12, "minute": 17}
